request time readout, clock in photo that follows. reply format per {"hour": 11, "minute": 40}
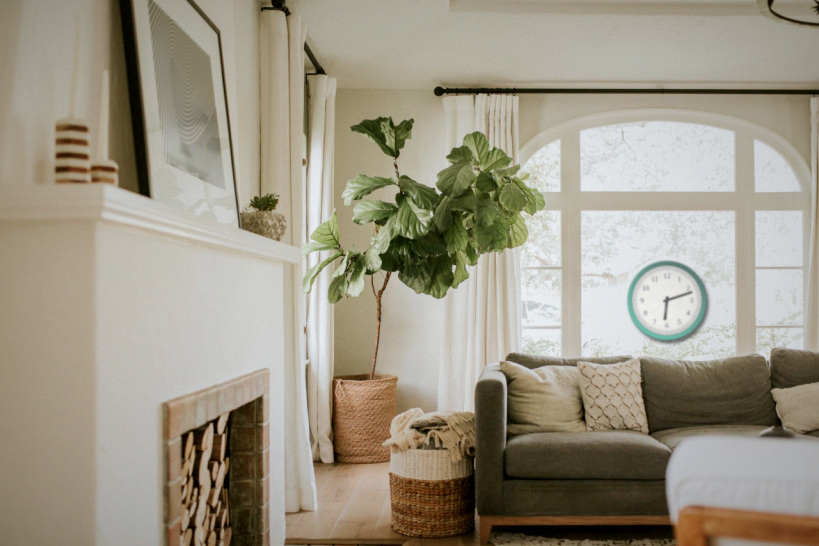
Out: {"hour": 6, "minute": 12}
